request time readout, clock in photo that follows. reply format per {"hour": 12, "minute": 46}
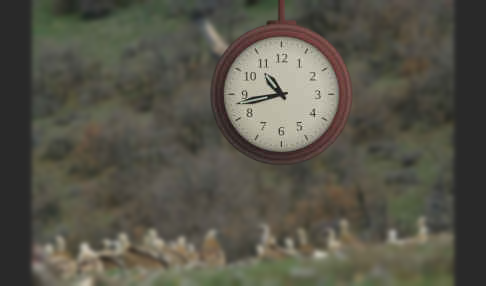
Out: {"hour": 10, "minute": 43}
